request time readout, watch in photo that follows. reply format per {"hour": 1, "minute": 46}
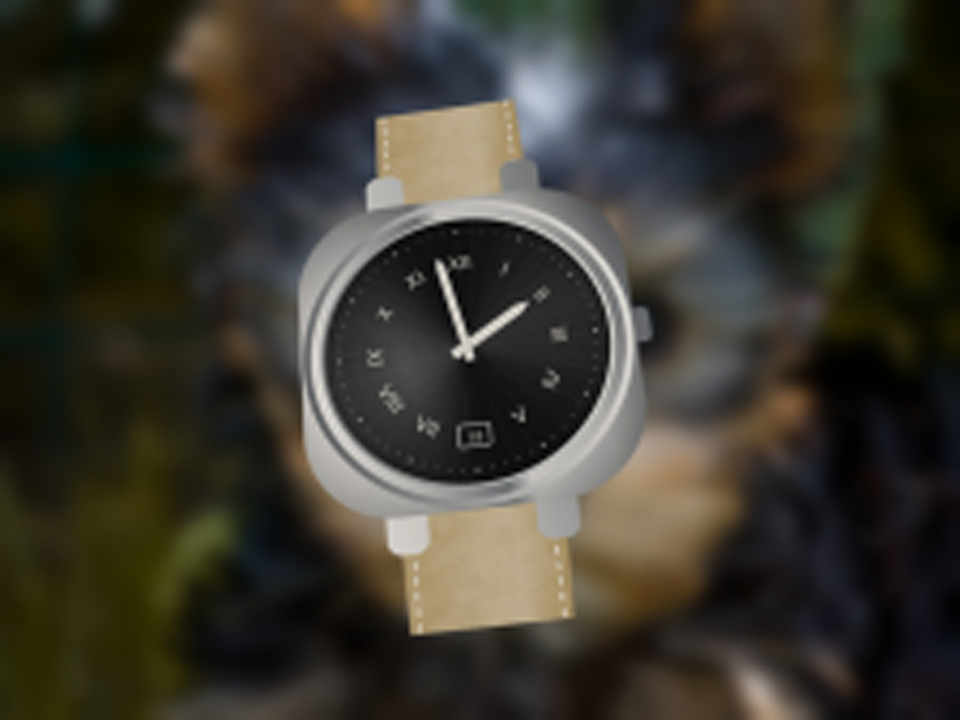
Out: {"hour": 1, "minute": 58}
